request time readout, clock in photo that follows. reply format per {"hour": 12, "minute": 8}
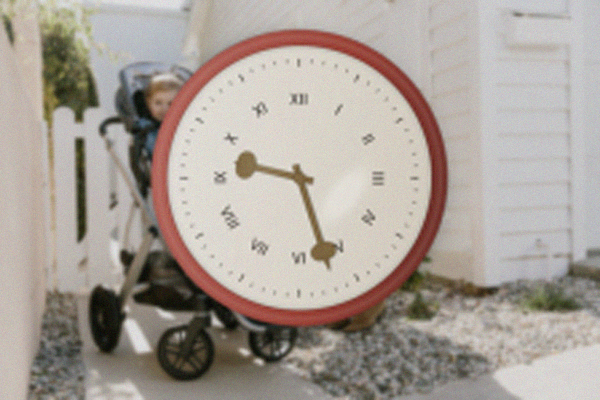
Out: {"hour": 9, "minute": 27}
